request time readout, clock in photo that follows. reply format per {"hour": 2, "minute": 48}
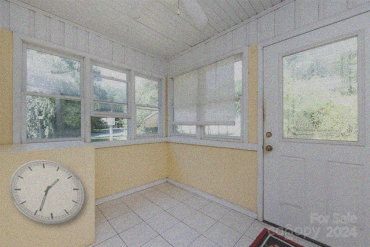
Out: {"hour": 1, "minute": 34}
